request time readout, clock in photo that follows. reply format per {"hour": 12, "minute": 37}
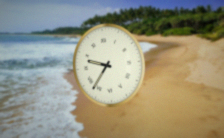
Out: {"hour": 9, "minute": 37}
